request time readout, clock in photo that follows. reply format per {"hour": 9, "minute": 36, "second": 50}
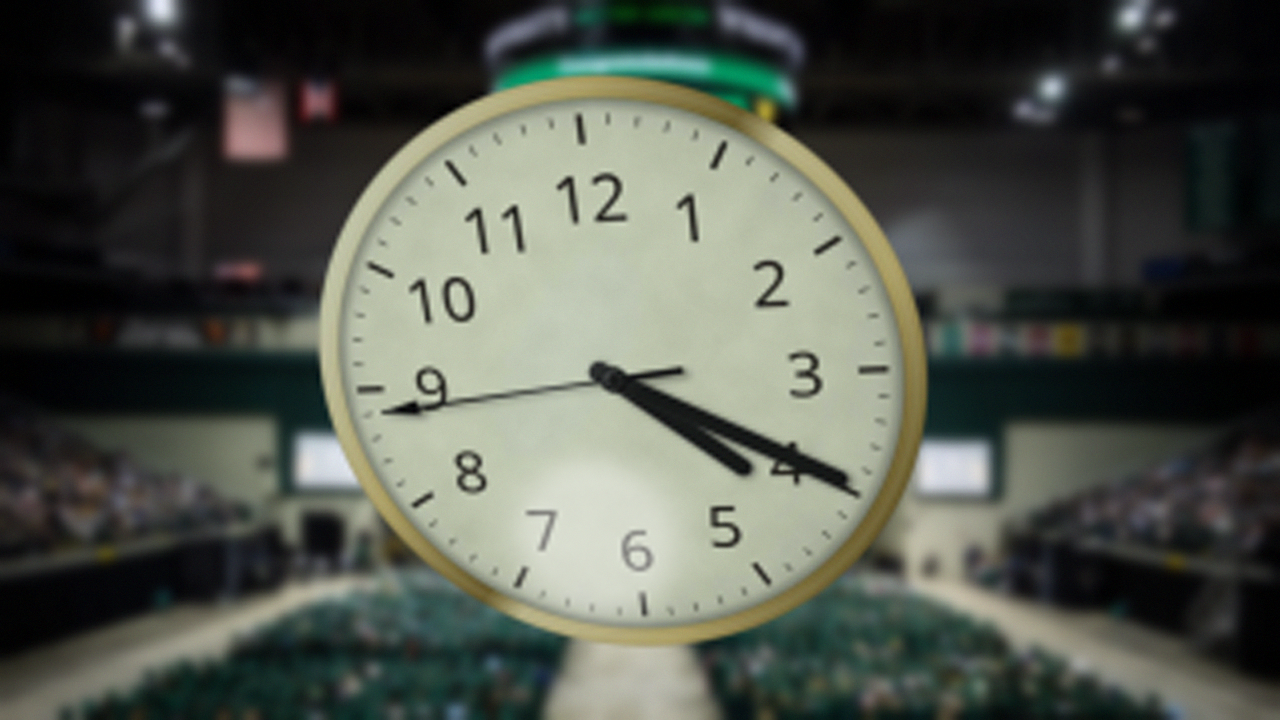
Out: {"hour": 4, "minute": 19, "second": 44}
